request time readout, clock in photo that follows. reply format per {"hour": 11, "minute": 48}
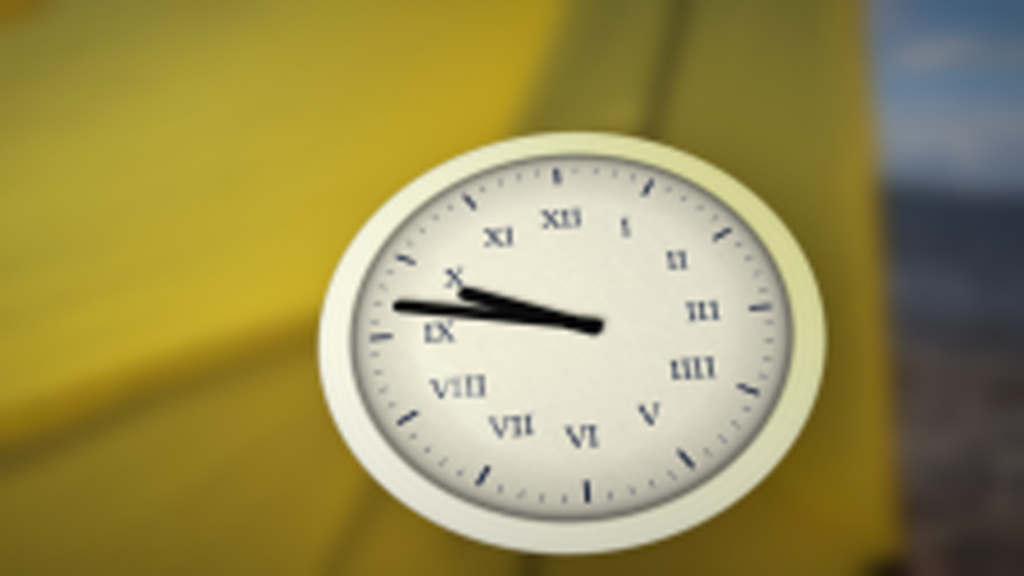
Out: {"hour": 9, "minute": 47}
